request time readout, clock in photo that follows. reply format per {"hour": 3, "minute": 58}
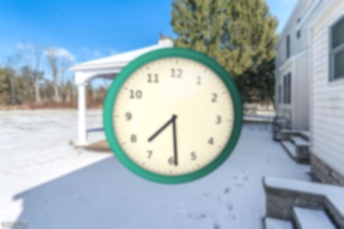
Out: {"hour": 7, "minute": 29}
